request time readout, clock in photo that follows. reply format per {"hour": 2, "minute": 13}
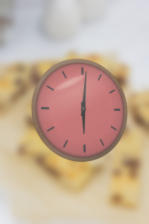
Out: {"hour": 6, "minute": 1}
